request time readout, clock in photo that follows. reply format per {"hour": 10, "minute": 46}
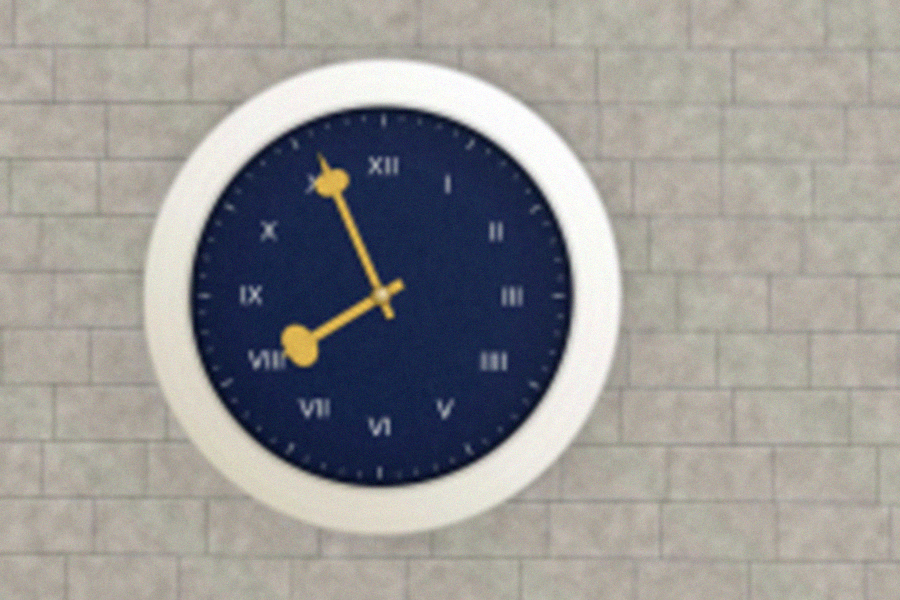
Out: {"hour": 7, "minute": 56}
